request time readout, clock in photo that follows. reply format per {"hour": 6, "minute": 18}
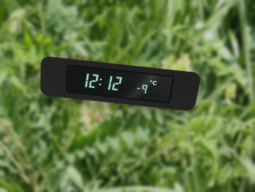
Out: {"hour": 12, "minute": 12}
